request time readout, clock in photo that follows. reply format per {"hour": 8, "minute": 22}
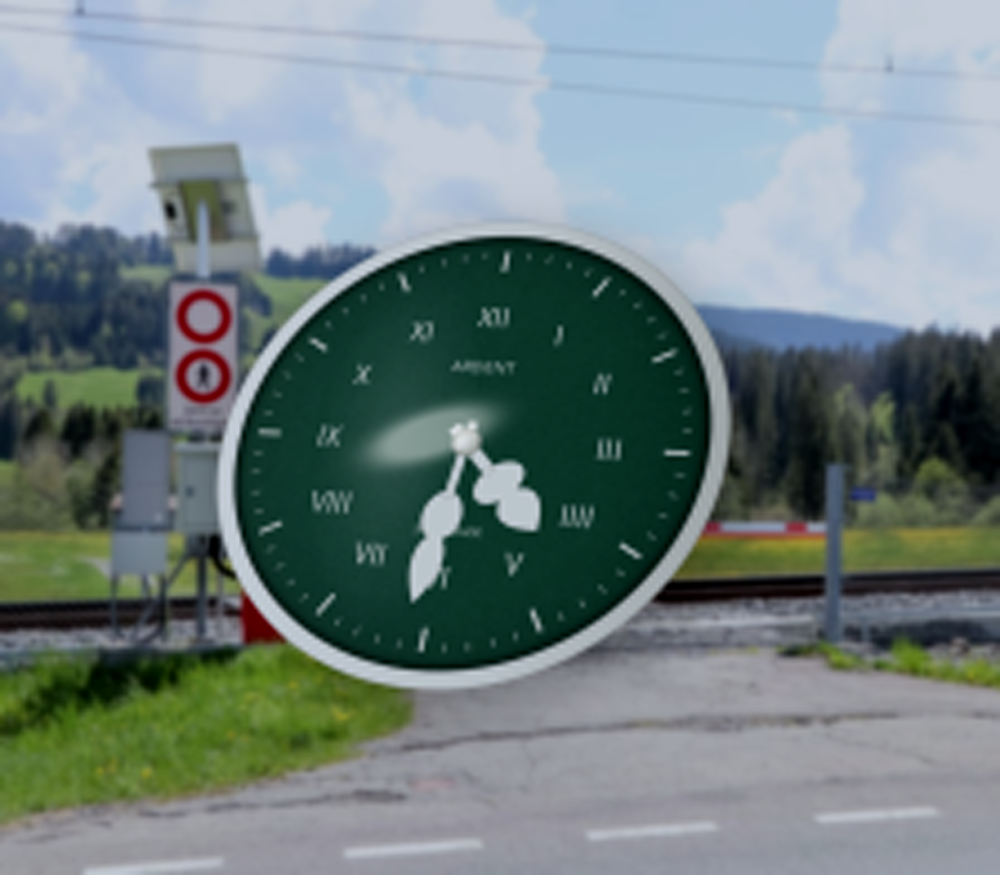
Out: {"hour": 4, "minute": 31}
